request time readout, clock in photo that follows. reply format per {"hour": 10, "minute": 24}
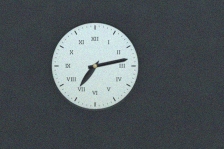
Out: {"hour": 7, "minute": 13}
